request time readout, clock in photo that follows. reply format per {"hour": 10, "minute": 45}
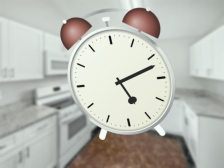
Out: {"hour": 5, "minute": 12}
